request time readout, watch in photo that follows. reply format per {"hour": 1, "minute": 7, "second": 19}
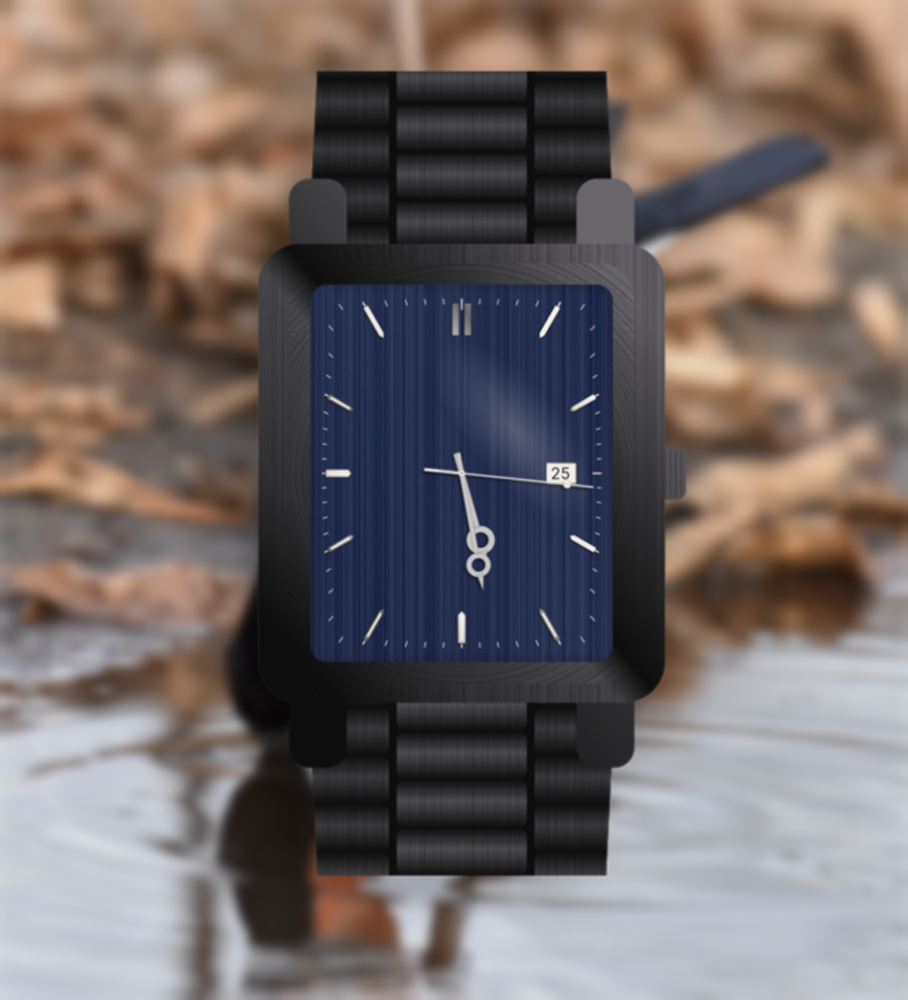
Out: {"hour": 5, "minute": 28, "second": 16}
